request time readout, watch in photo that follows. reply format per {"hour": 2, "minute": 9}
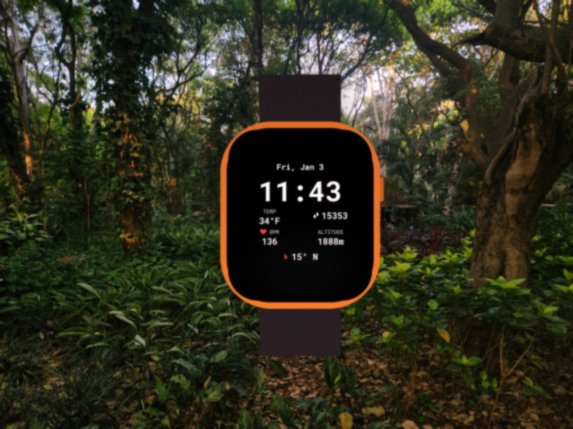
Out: {"hour": 11, "minute": 43}
